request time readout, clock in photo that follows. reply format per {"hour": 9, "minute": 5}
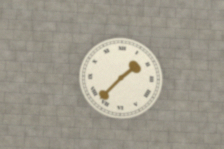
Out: {"hour": 1, "minute": 37}
